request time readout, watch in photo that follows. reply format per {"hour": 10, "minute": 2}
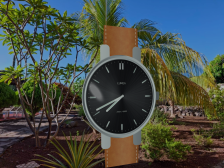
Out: {"hour": 7, "minute": 41}
